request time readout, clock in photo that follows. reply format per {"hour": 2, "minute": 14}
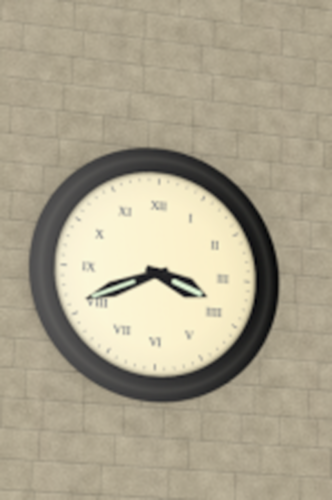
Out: {"hour": 3, "minute": 41}
